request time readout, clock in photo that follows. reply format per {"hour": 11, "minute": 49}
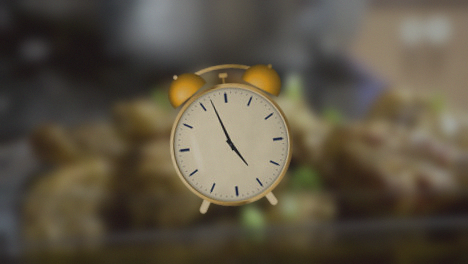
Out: {"hour": 4, "minute": 57}
